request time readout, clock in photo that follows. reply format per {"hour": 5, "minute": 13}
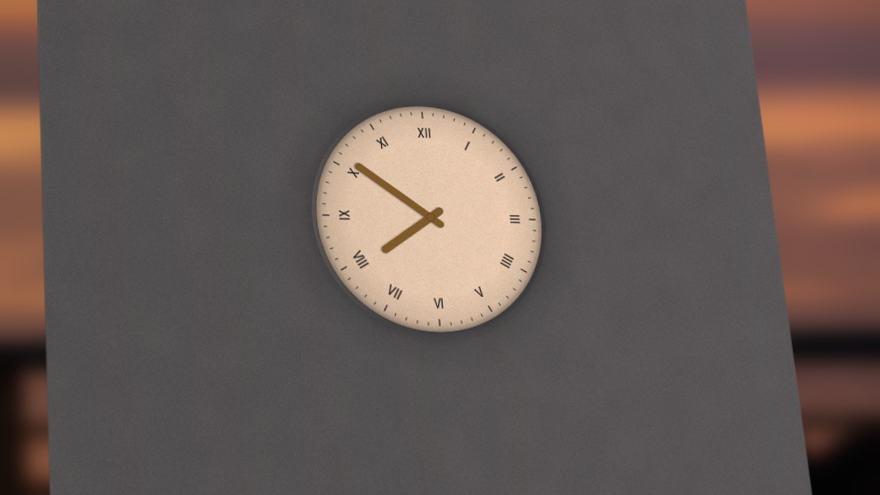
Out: {"hour": 7, "minute": 51}
